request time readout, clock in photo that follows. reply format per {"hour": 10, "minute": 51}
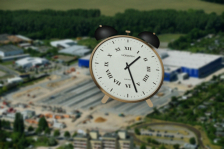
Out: {"hour": 1, "minute": 27}
